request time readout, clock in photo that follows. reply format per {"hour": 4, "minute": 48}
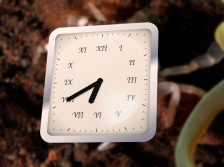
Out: {"hour": 6, "minute": 40}
